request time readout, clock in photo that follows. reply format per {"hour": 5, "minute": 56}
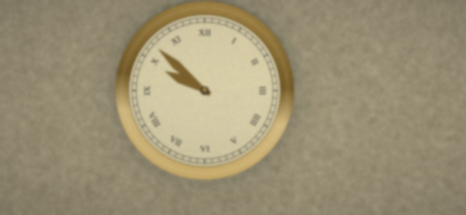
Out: {"hour": 9, "minute": 52}
